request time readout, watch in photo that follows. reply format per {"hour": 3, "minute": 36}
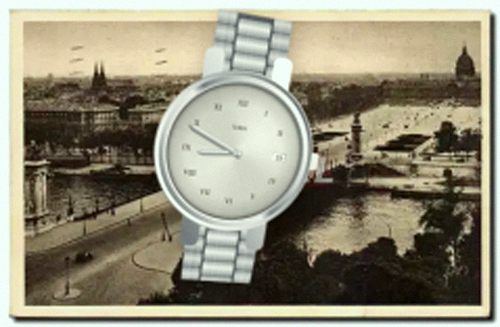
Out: {"hour": 8, "minute": 49}
